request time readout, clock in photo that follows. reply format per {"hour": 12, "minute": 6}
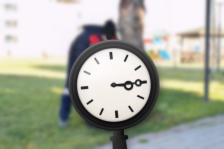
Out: {"hour": 3, "minute": 15}
